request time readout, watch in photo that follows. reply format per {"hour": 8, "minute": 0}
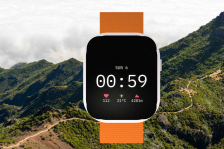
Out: {"hour": 0, "minute": 59}
